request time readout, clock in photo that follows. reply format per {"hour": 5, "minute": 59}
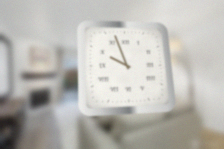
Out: {"hour": 9, "minute": 57}
